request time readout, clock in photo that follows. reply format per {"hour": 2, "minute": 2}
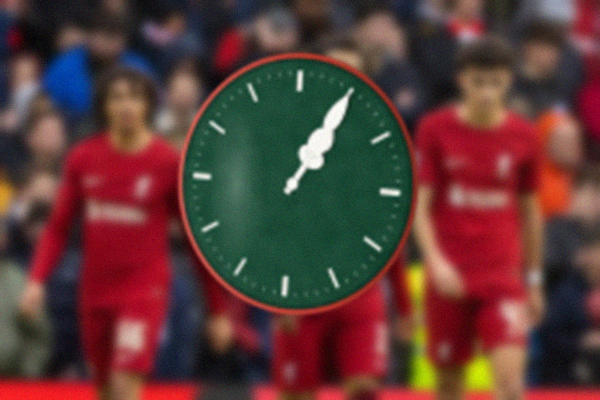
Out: {"hour": 1, "minute": 5}
